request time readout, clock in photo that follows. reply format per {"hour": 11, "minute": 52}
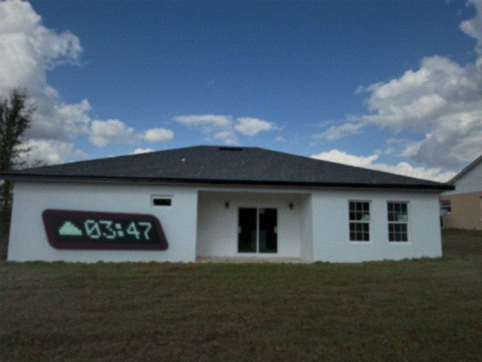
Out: {"hour": 3, "minute": 47}
